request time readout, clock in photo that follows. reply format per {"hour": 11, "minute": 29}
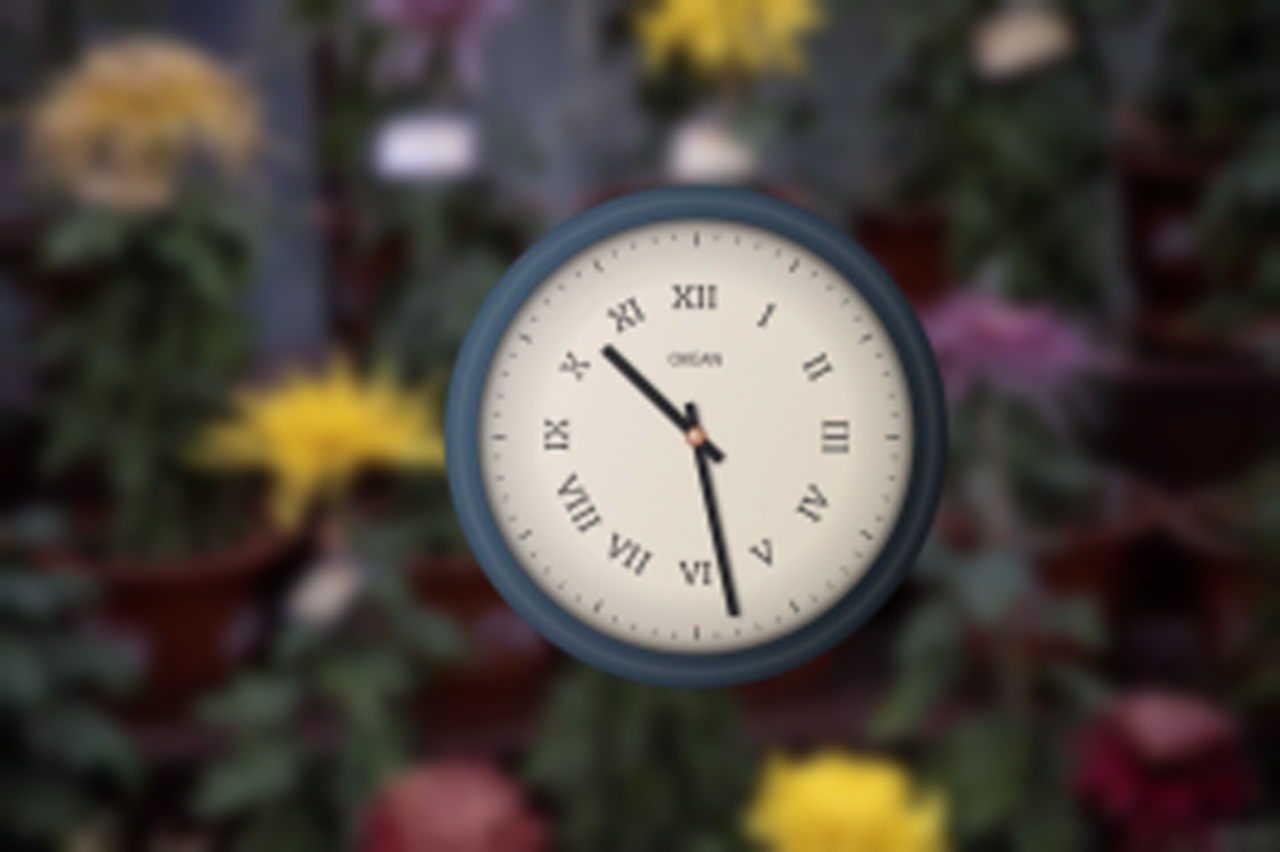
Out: {"hour": 10, "minute": 28}
